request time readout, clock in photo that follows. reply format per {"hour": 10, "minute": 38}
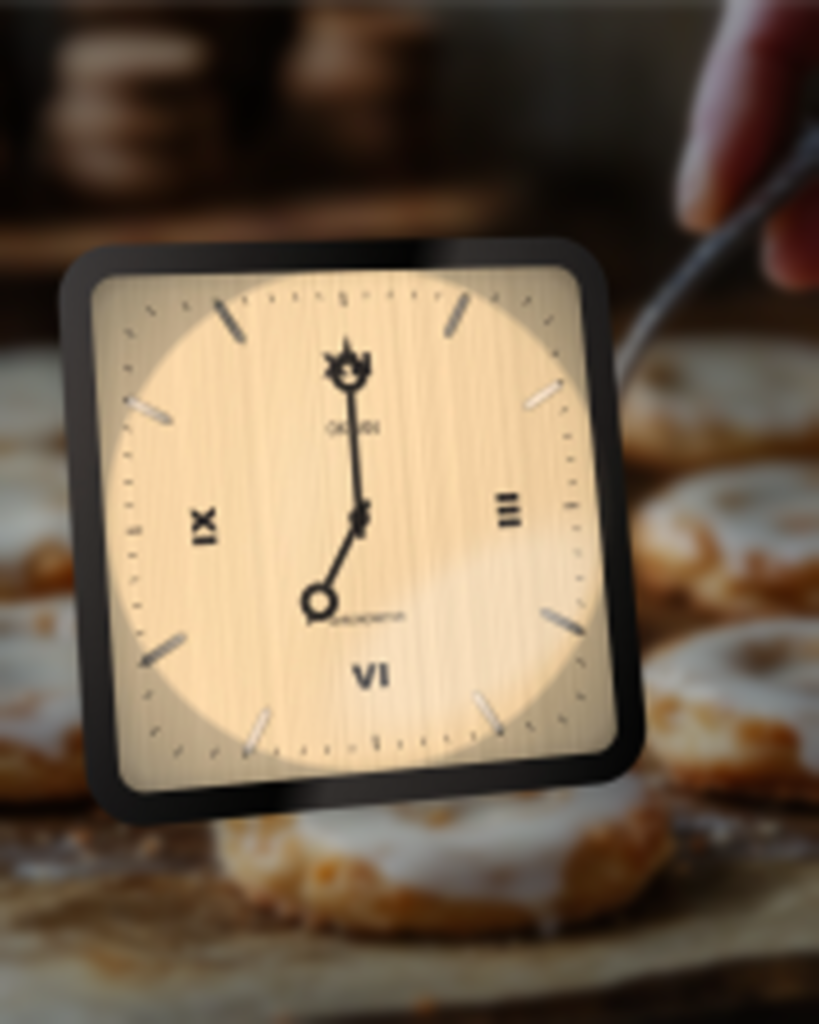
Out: {"hour": 7, "minute": 0}
